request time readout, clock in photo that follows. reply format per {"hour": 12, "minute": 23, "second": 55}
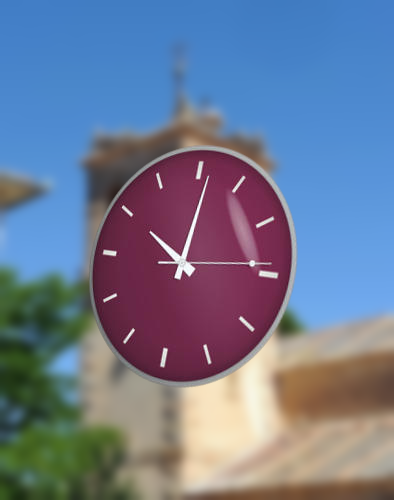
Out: {"hour": 10, "minute": 1, "second": 14}
